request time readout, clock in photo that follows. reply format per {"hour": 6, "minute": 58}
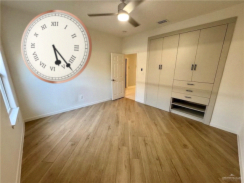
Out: {"hour": 5, "minute": 23}
